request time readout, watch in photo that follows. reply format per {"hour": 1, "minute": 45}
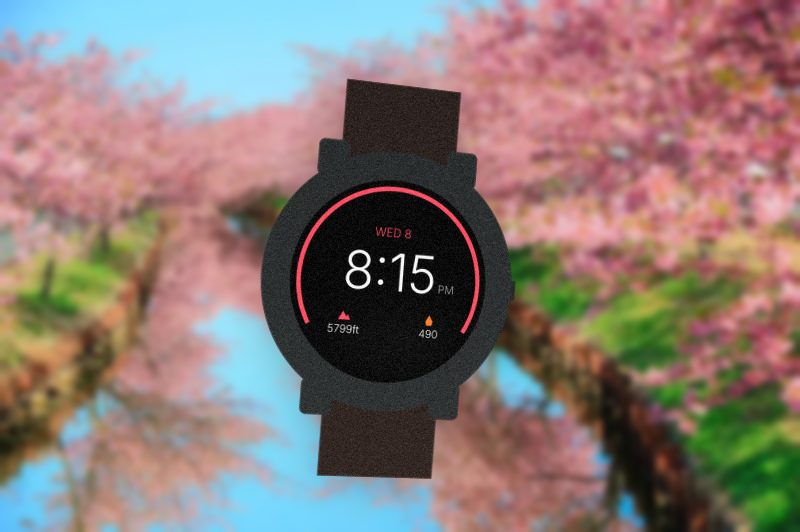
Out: {"hour": 8, "minute": 15}
